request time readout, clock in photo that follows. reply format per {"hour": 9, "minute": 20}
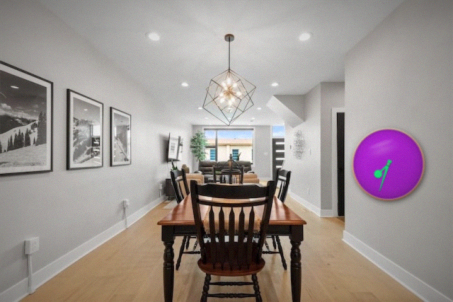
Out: {"hour": 7, "minute": 33}
